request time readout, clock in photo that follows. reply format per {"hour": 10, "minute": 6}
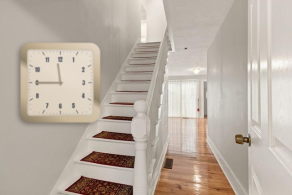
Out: {"hour": 11, "minute": 45}
